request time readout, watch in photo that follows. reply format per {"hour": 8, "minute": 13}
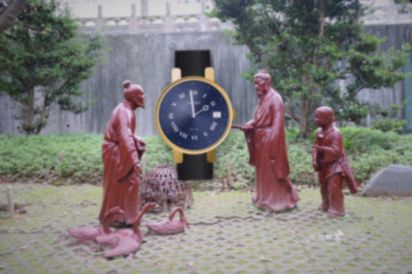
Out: {"hour": 1, "minute": 59}
